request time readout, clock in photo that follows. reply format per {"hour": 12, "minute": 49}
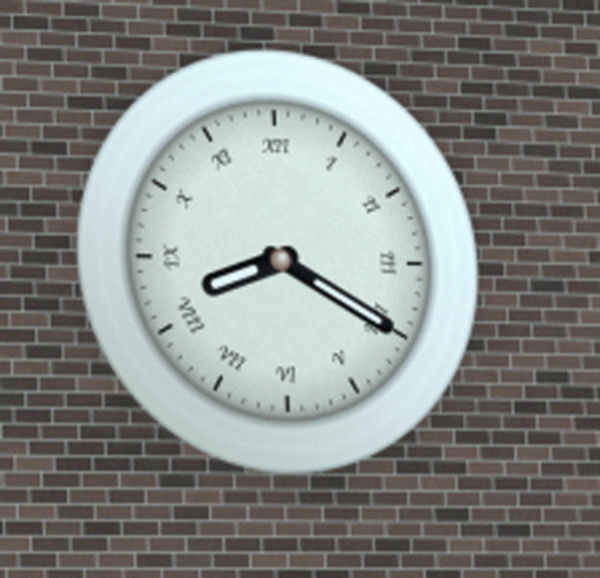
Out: {"hour": 8, "minute": 20}
